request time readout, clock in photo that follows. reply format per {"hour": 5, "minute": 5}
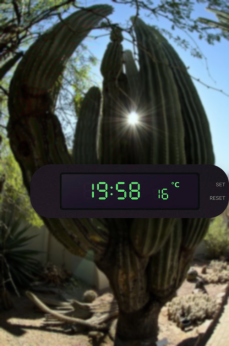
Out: {"hour": 19, "minute": 58}
